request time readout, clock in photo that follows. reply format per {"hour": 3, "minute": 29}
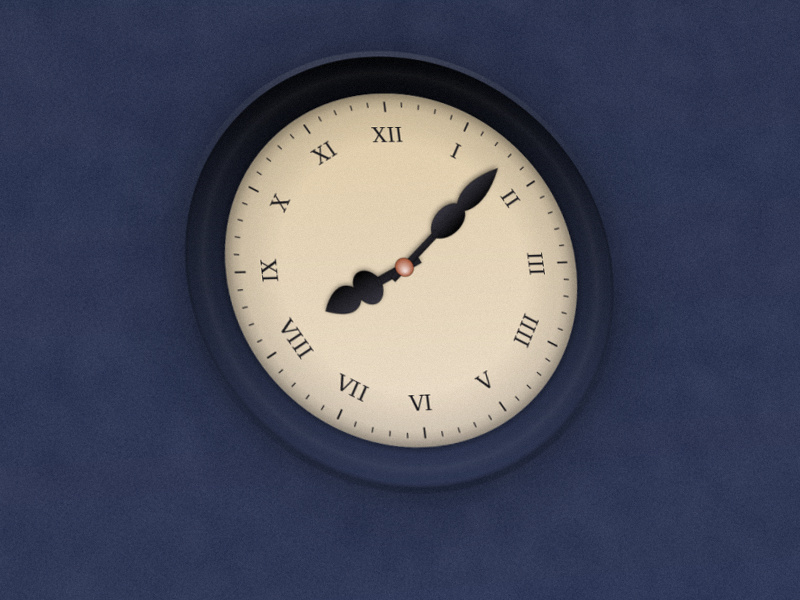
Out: {"hour": 8, "minute": 8}
